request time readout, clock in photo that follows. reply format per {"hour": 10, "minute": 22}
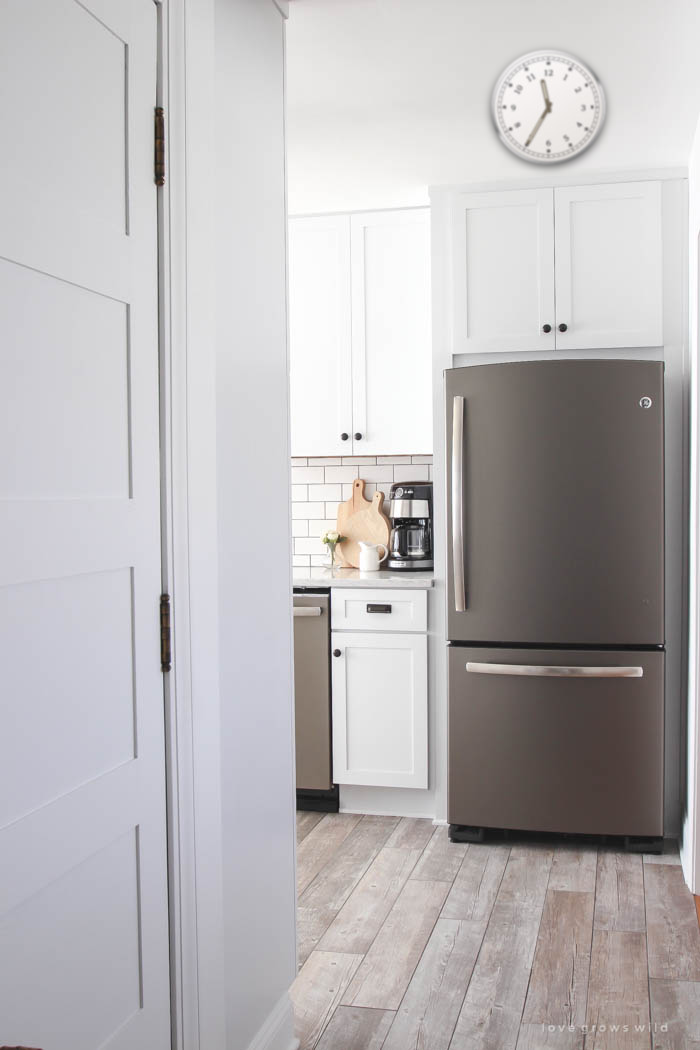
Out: {"hour": 11, "minute": 35}
